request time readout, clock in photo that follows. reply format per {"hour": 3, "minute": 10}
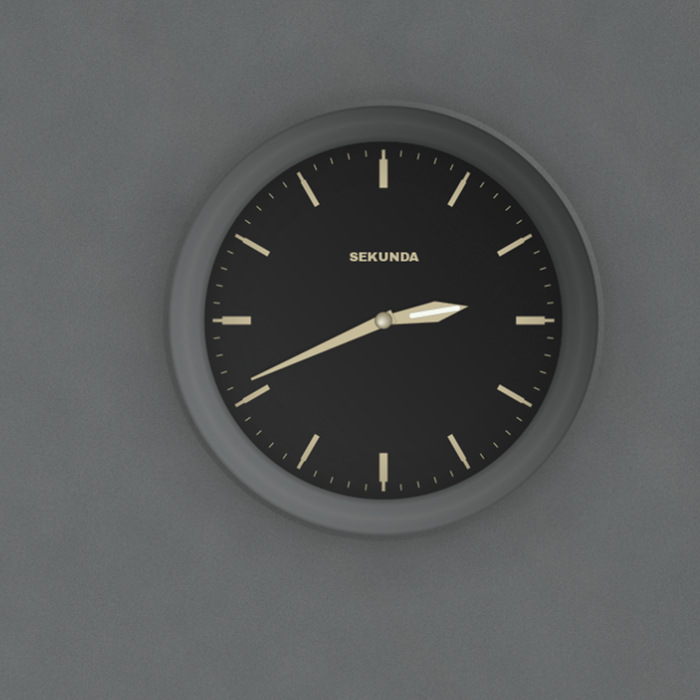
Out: {"hour": 2, "minute": 41}
